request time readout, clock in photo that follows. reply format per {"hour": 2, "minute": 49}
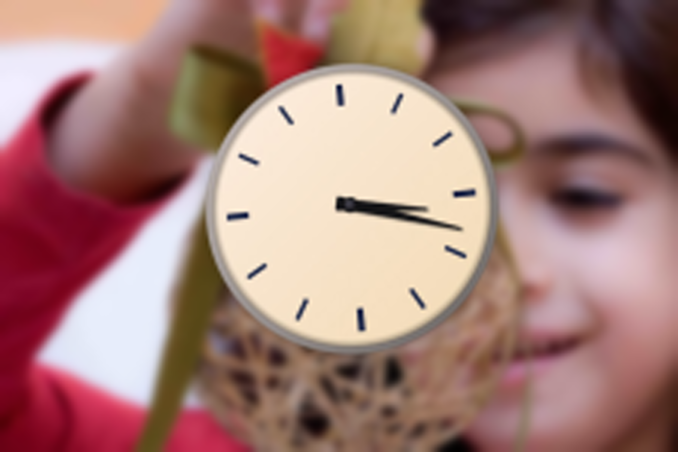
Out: {"hour": 3, "minute": 18}
